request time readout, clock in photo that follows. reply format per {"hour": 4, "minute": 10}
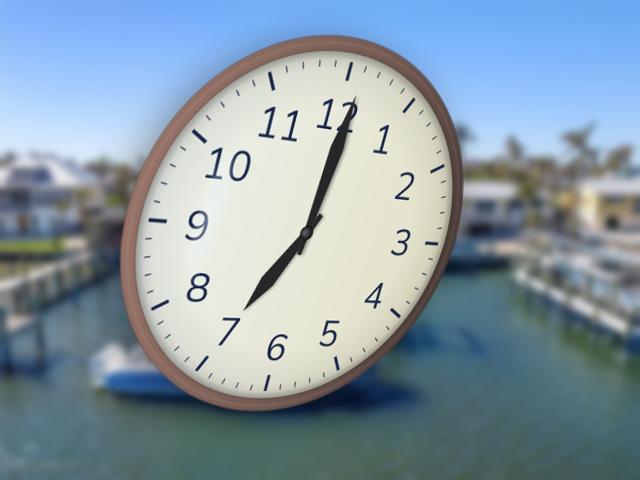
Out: {"hour": 7, "minute": 1}
